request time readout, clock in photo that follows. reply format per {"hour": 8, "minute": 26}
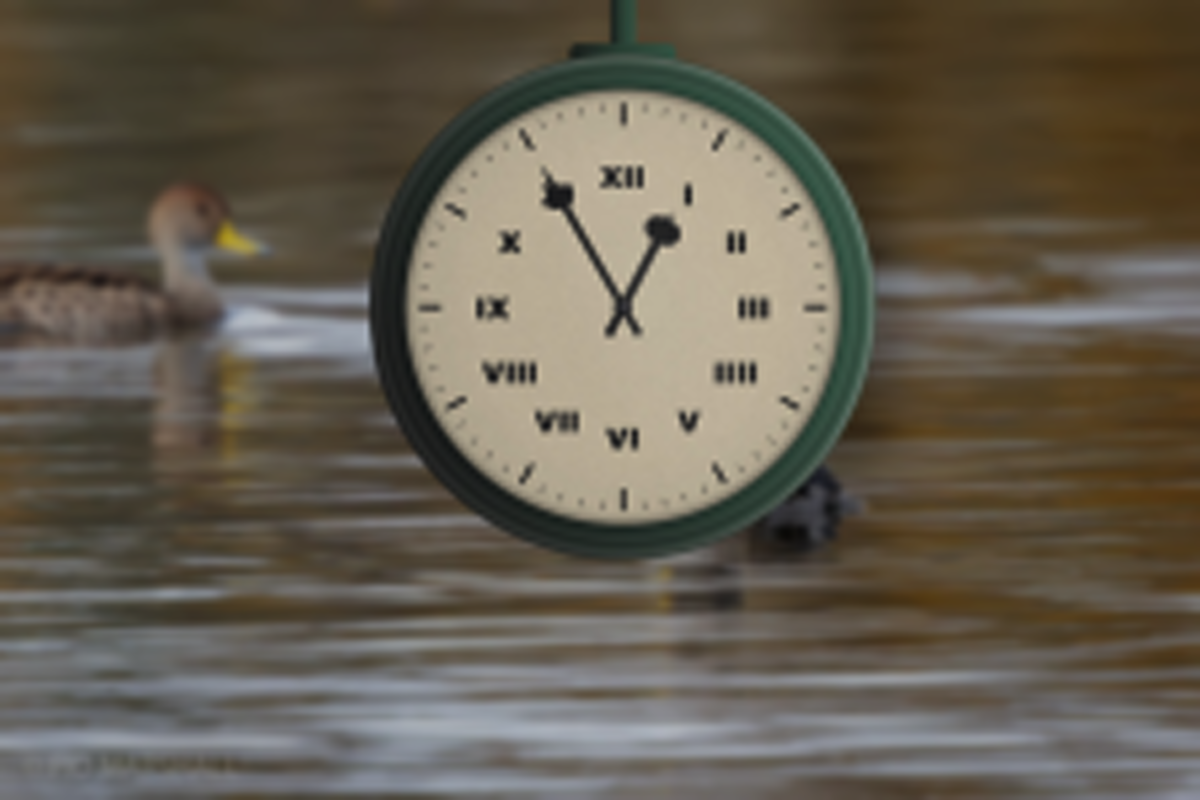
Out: {"hour": 12, "minute": 55}
